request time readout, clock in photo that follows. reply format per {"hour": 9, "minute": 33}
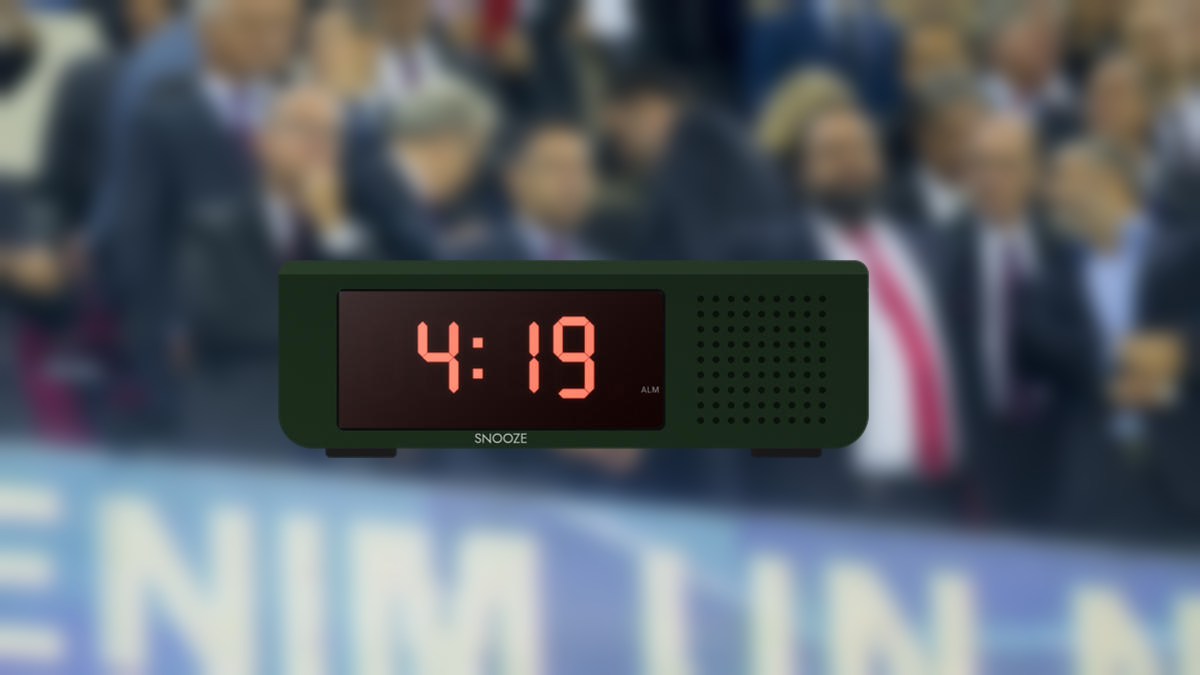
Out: {"hour": 4, "minute": 19}
